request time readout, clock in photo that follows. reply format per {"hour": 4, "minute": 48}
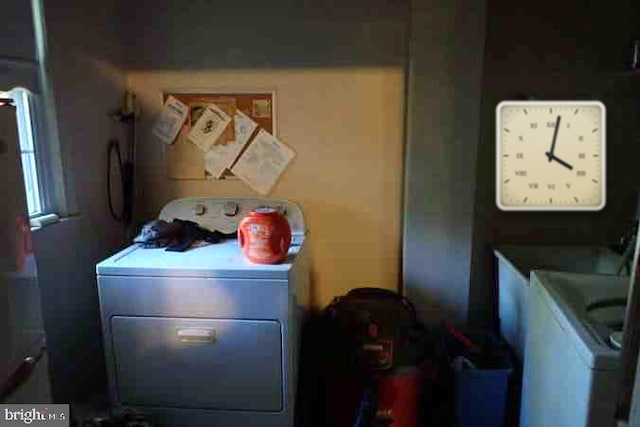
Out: {"hour": 4, "minute": 2}
